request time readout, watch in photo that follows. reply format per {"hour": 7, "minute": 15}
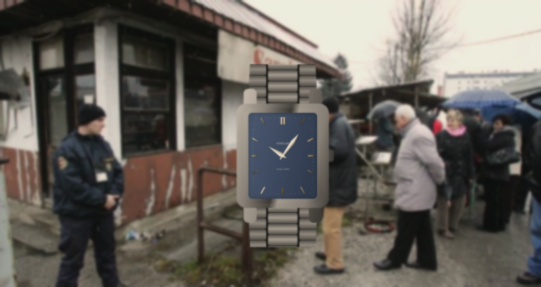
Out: {"hour": 10, "minute": 6}
